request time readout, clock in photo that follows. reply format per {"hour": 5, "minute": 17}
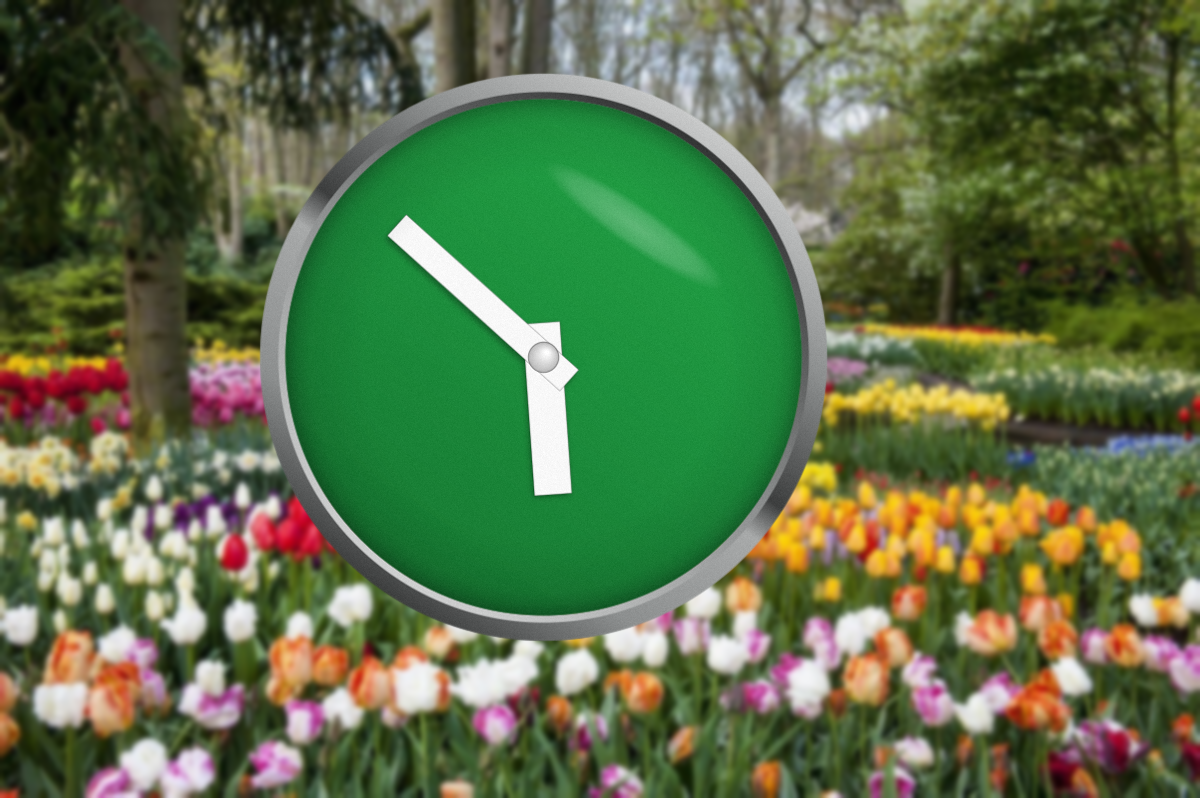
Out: {"hour": 5, "minute": 52}
